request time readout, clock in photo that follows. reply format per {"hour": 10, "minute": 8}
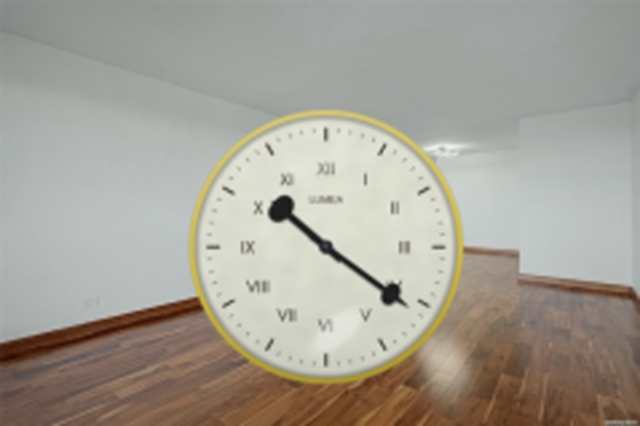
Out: {"hour": 10, "minute": 21}
